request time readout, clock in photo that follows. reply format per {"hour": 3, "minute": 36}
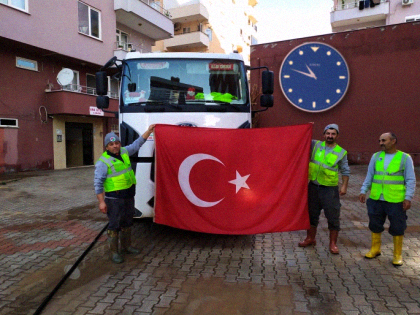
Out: {"hour": 10, "minute": 48}
